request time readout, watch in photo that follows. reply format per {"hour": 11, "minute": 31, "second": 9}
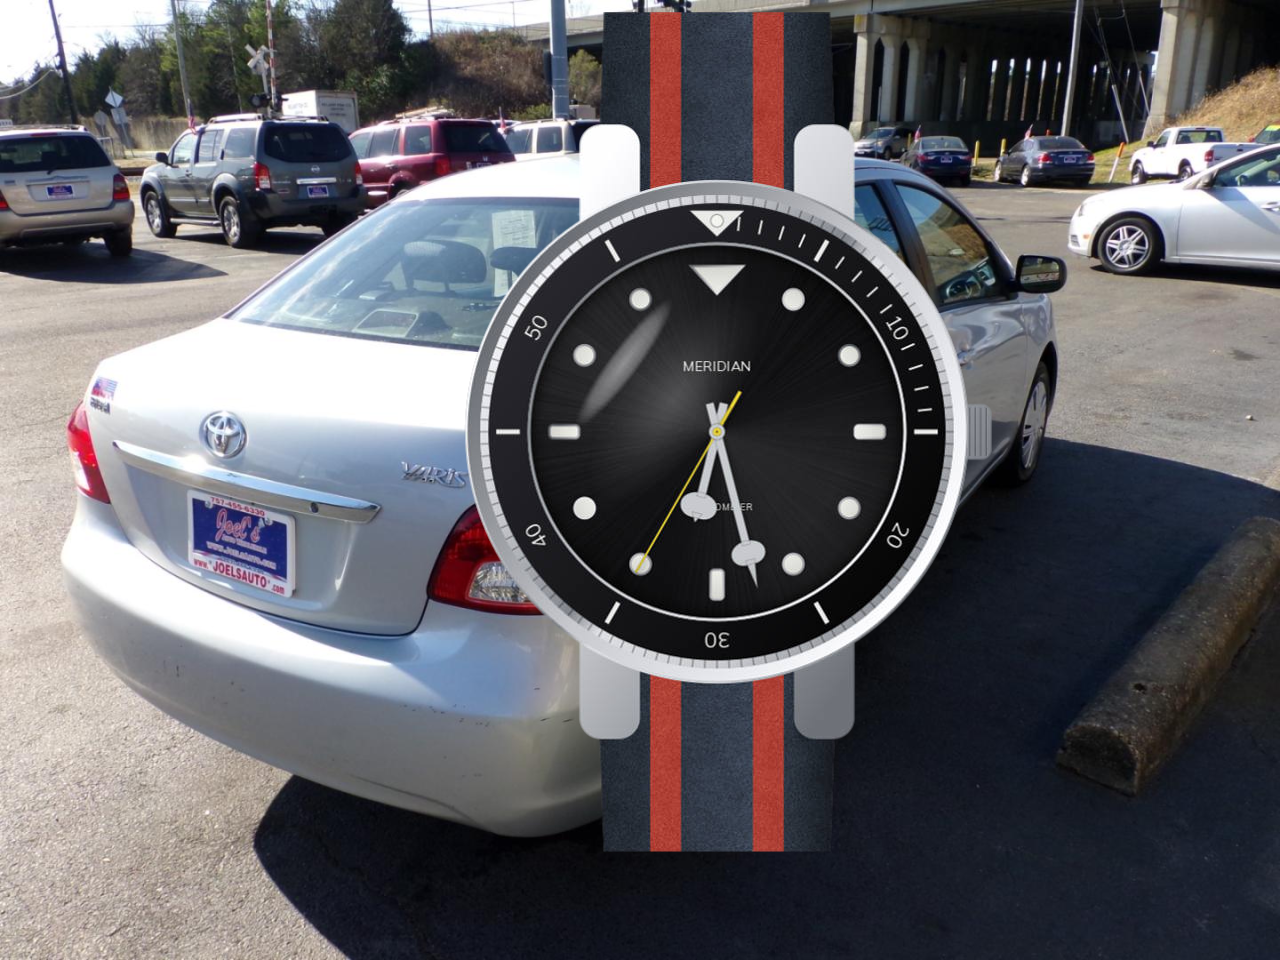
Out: {"hour": 6, "minute": 27, "second": 35}
